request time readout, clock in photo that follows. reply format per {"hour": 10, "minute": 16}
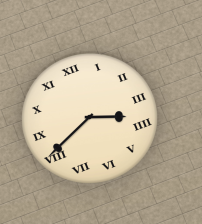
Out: {"hour": 3, "minute": 41}
